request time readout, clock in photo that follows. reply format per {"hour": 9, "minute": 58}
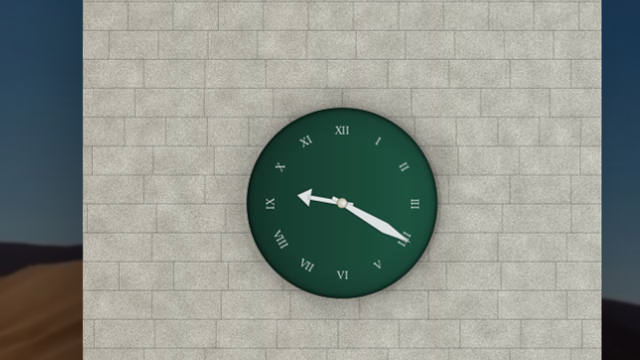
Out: {"hour": 9, "minute": 20}
